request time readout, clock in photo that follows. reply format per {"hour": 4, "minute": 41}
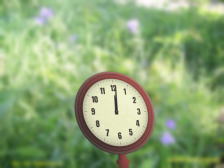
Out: {"hour": 12, "minute": 1}
